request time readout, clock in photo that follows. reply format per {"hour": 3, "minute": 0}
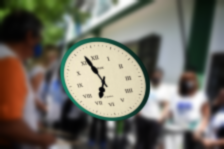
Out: {"hour": 6, "minute": 57}
